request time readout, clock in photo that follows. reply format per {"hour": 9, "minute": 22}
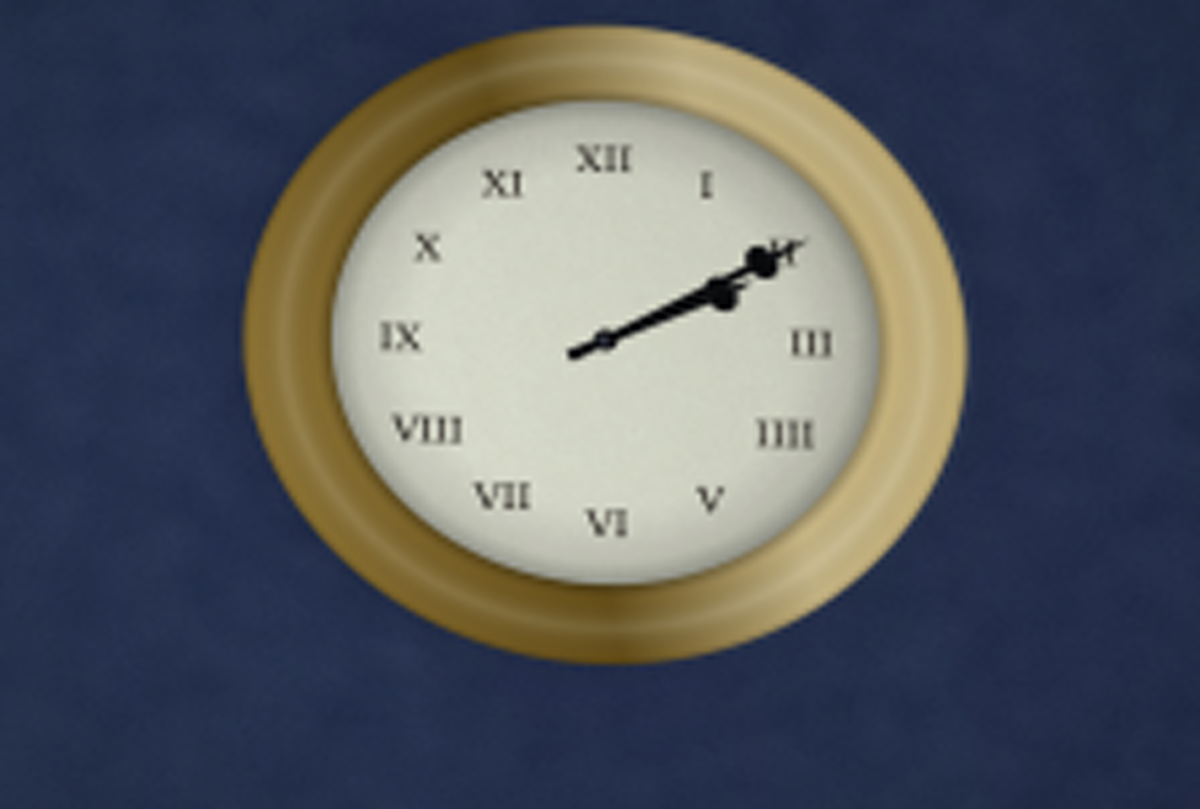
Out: {"hour": 2, "minute": 10}
